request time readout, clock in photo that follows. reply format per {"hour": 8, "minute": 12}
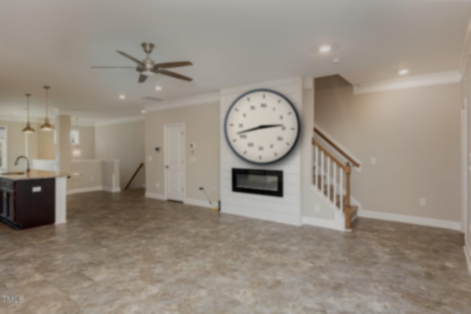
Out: {"hour": 2, "minute": 42}
